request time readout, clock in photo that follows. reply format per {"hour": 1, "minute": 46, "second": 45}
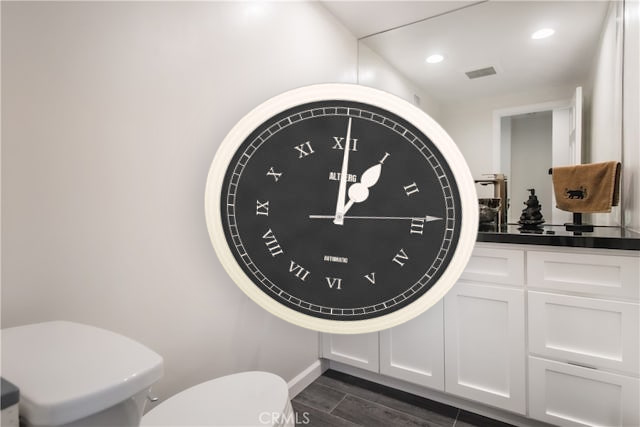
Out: {"hour": 1, "minute": 0, "second": 14}
